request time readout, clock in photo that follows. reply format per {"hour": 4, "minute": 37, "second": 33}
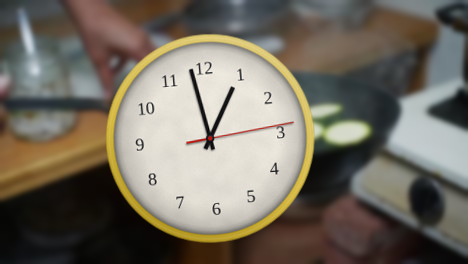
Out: {"hour": 12, "minute": 58, "second": 14}
